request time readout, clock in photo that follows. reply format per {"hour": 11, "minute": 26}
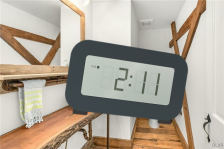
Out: {"hour": 2, "minute": 11}
